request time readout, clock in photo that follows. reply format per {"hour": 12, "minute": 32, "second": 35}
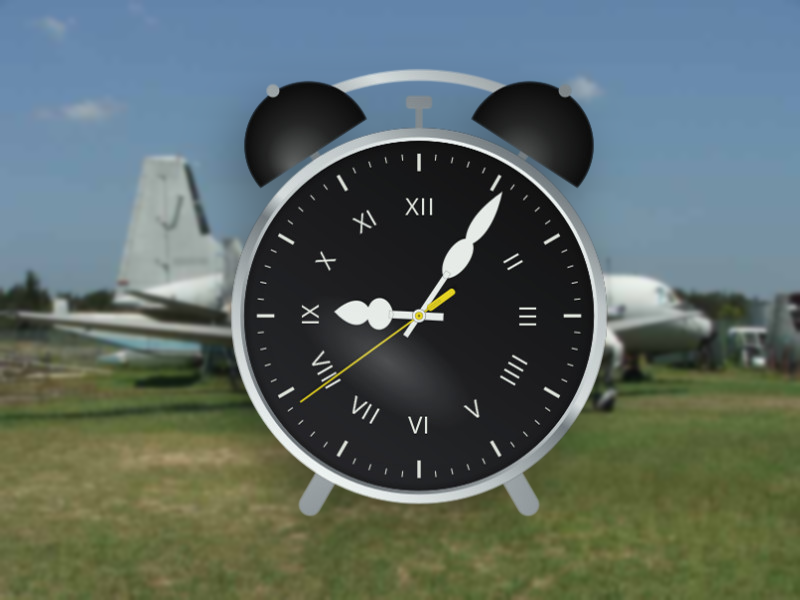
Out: {"hour": 9, "minute": 5, "second": 39}
